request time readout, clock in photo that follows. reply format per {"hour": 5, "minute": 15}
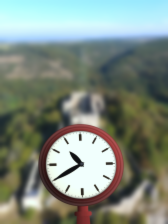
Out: {"hour": 10, "minute": 40}
